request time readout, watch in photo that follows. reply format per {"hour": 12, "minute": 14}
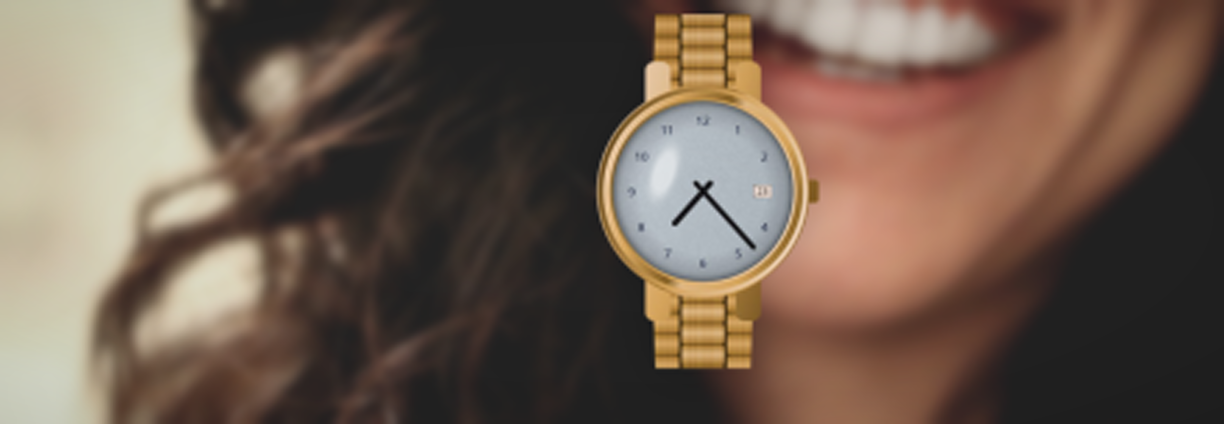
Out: {"hour": 7, "minute": 23}
